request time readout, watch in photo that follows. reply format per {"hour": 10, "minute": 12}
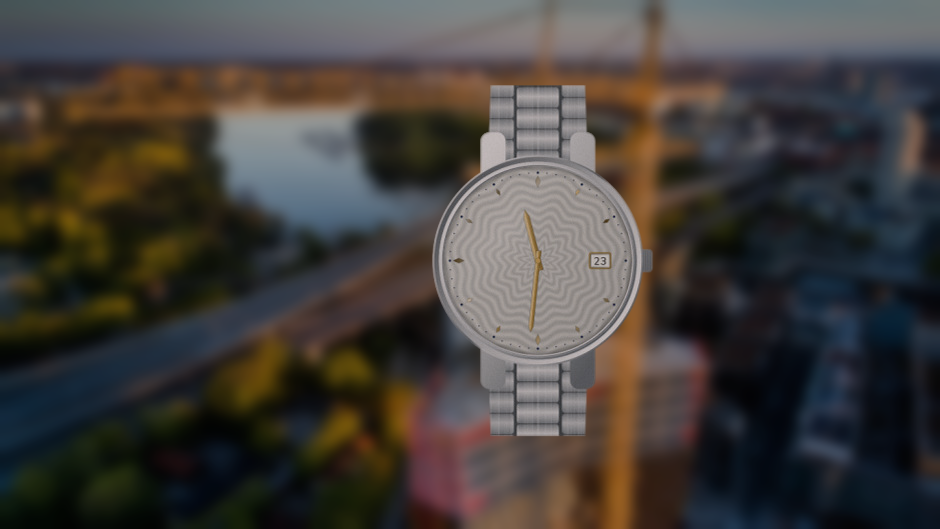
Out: {"hour": 11, "minute": 31}
